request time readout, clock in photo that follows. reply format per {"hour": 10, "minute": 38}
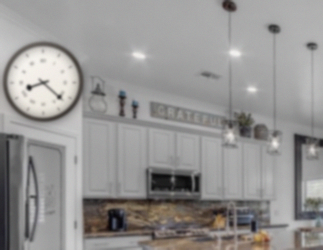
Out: {"hour": 8, "minute": 22}
